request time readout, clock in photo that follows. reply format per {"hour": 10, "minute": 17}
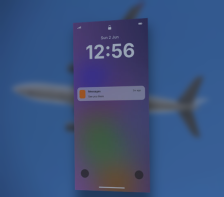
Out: {"hour": 12, "minute": 56}
